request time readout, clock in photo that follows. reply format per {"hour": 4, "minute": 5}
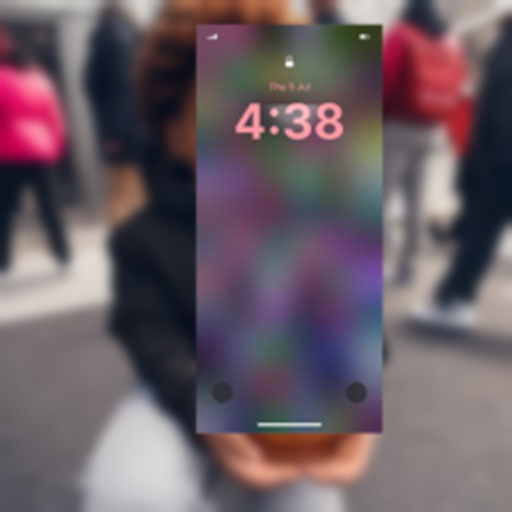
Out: {"hour": 4, "minute": 38}
